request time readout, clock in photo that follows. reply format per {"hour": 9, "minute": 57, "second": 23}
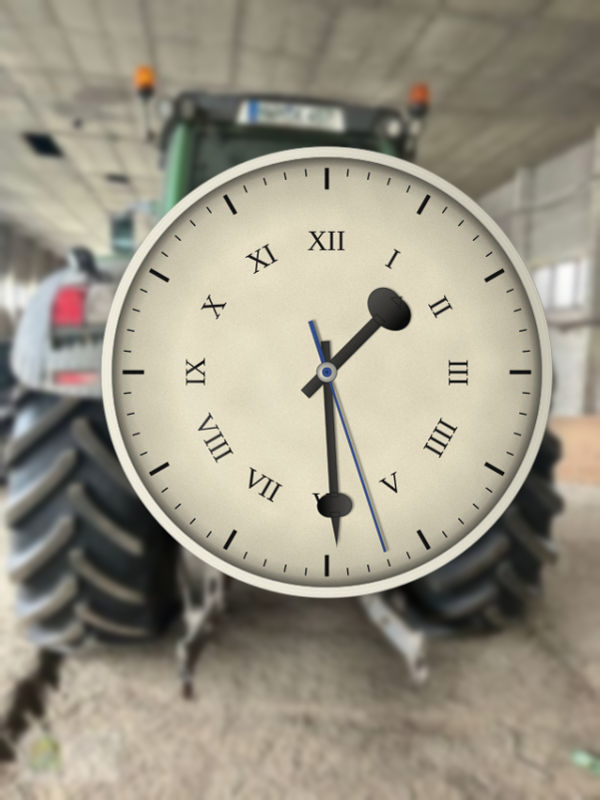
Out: {"hour": 1, "minute": 29, "second": 27}
